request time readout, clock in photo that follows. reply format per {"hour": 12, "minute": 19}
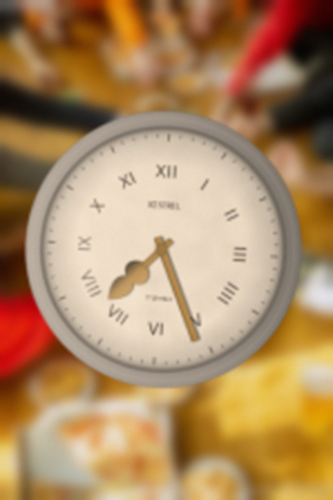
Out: {"hour": 7, "minute": 26}
